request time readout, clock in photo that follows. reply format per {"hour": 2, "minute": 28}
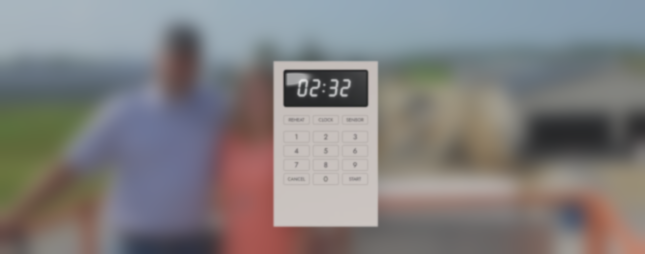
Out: {"hour": 2, "minute": 32}
